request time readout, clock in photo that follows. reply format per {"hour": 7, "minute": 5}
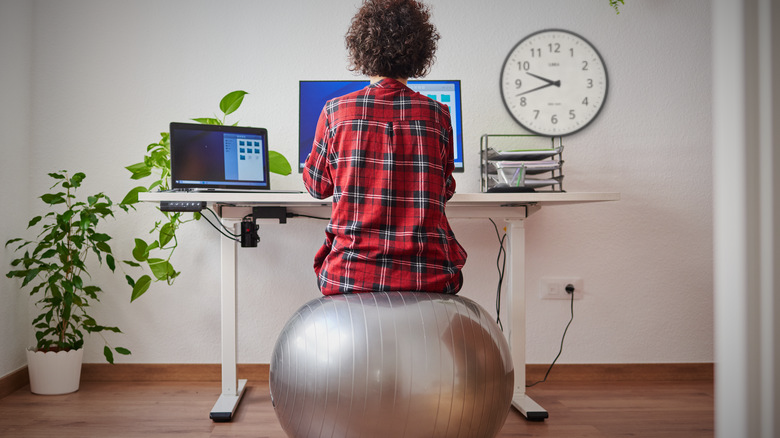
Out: {"hour": 9, "minute": 42}
